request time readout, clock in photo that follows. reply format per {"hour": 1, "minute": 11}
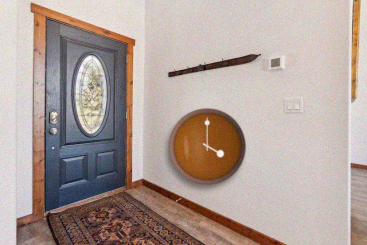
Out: {"hour": 4, "minute": 0}
